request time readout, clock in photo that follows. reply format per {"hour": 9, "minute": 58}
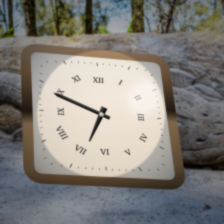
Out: {"hour": 6, "minute": 49}
